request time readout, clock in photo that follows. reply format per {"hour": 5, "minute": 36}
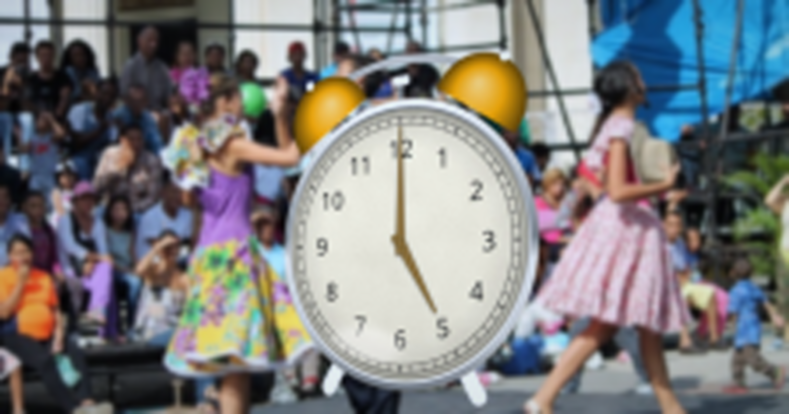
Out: {"hour": 5, "minute": 0}
